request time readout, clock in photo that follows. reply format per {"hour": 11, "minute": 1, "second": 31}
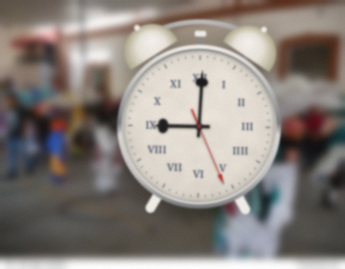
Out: {"hour": 9, "minute": 0, "second": 26}
